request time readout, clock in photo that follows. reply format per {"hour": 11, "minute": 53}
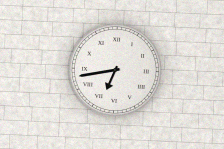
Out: {"hour": 6, "minute": 43}
